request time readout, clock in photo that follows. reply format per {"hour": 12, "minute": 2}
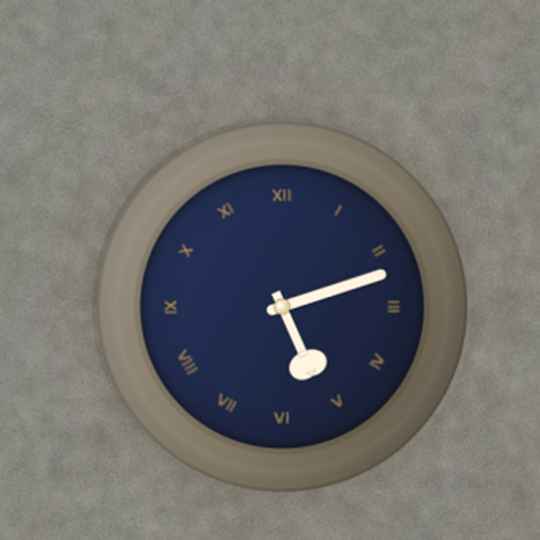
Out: {"hour": 5, "minute": 12}
